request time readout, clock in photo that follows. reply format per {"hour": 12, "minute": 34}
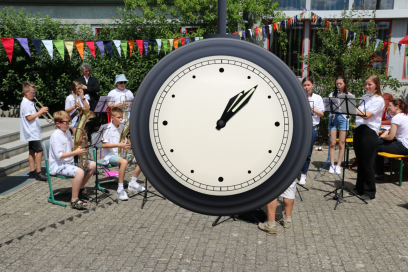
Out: {"hour": 1, "minute": 7}
